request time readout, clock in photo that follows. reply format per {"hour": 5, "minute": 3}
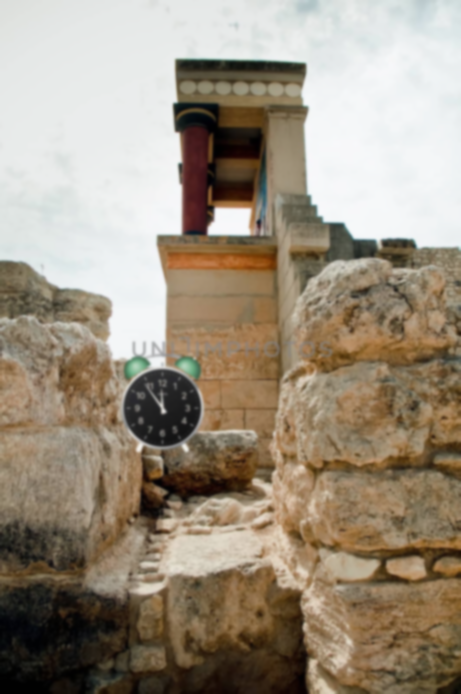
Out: {"hour": 11, "minute": 54}
